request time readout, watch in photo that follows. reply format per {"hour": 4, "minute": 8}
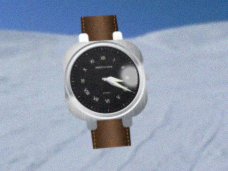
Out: {"hour": 3, "minute": 20}
